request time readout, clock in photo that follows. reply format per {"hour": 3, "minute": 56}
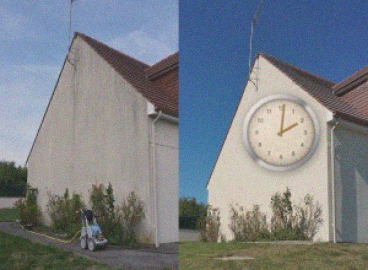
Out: {"hour": 2, "minute": 1}
